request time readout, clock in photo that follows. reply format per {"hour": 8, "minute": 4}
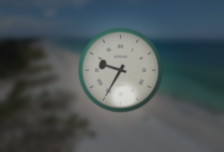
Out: {"hour": 9, "minute": 35}
